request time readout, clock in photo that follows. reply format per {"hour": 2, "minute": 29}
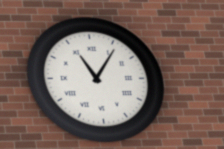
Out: {"hour": 11, "minute": 6}
